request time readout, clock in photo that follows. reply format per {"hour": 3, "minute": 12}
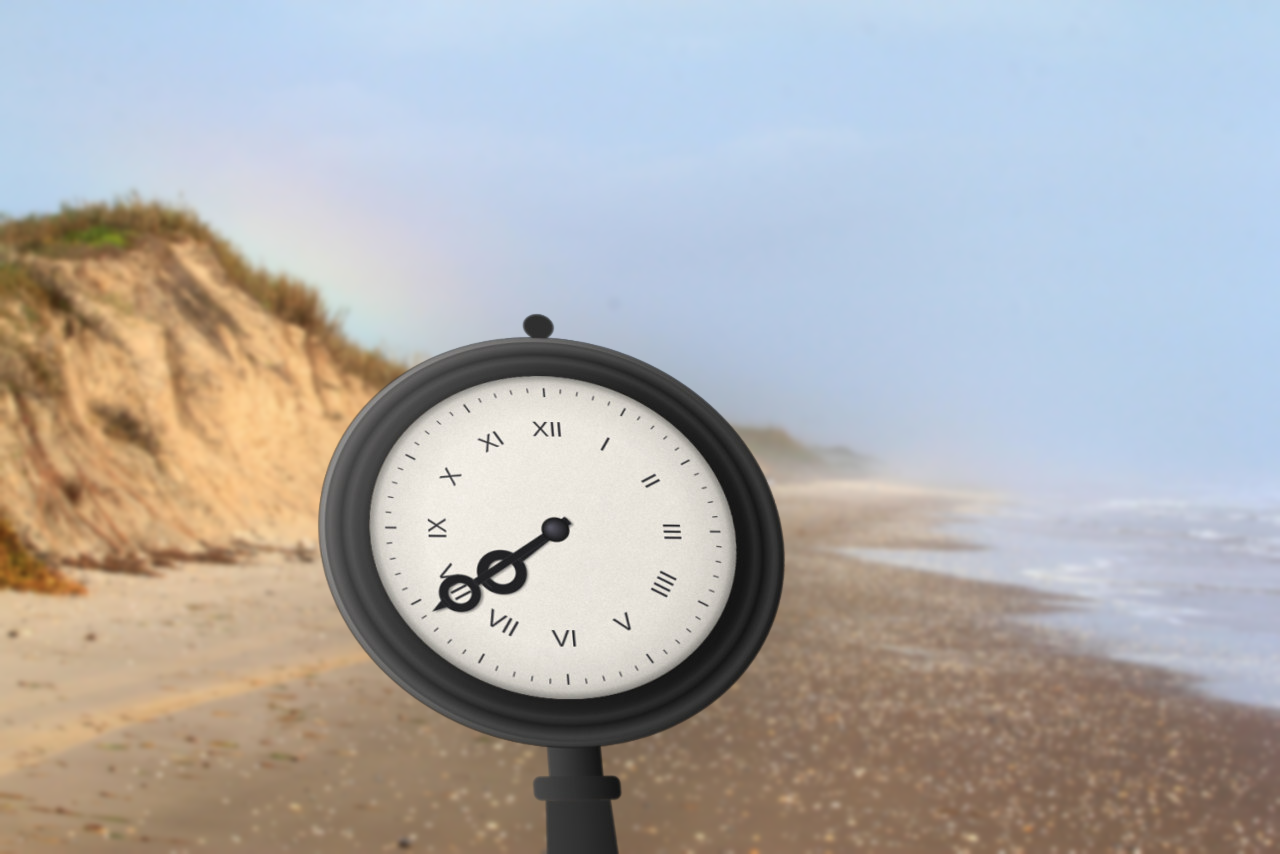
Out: {"hour": 7, "minute": 39}
